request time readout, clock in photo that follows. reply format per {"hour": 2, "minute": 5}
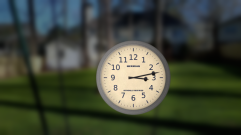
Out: {"hour": 3, "minute": 13}
